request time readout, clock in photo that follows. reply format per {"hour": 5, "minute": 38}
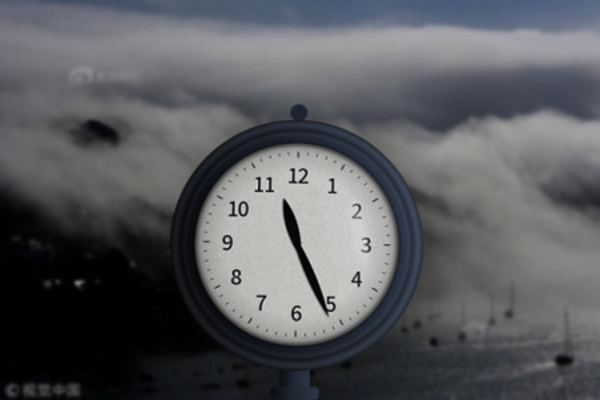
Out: {"hour": 11, "minute": 26}
